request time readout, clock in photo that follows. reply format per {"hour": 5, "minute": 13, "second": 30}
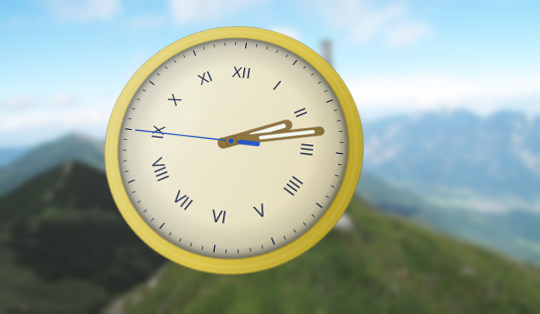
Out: {"hour": 2, "minute": 12, "second": 45}
